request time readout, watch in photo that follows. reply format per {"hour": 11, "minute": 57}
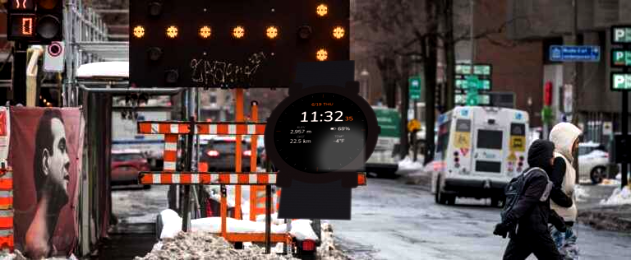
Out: {"hour": 11, "minute": 32}
